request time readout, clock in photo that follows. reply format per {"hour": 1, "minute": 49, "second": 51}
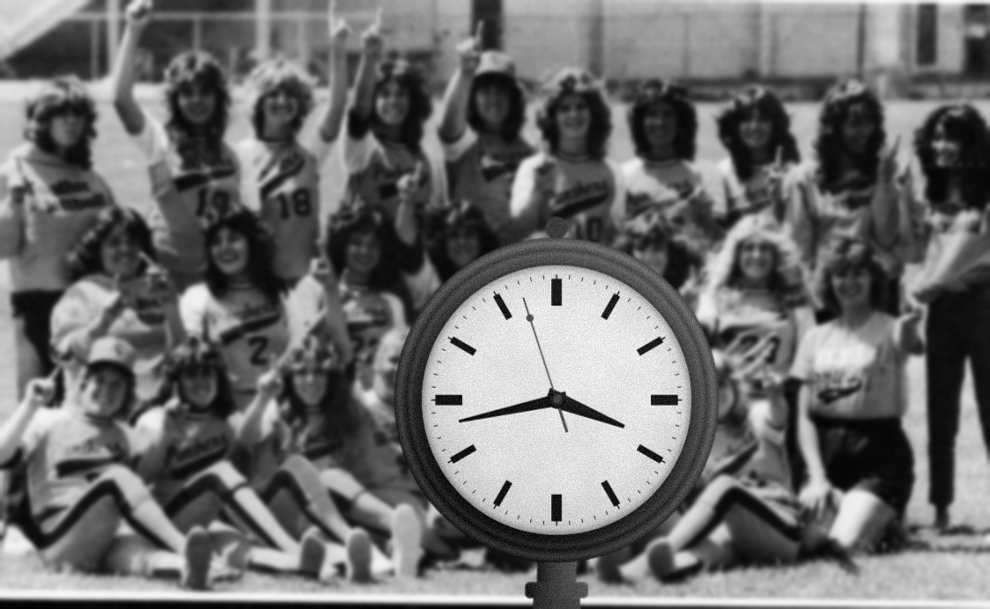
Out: {"hour": 3, "minute": 42, "second": 57}
